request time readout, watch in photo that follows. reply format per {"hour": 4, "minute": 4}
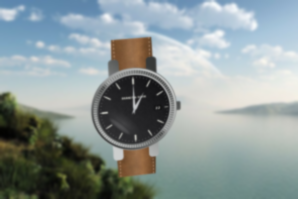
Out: {"hour": 1, "minute": 0}
